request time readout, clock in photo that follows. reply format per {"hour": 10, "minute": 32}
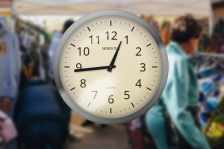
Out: {"hour": 12, "minute": 44}
